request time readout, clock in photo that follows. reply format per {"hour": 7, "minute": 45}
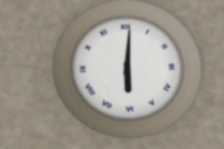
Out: {"hour": 6, "minute": 1}
